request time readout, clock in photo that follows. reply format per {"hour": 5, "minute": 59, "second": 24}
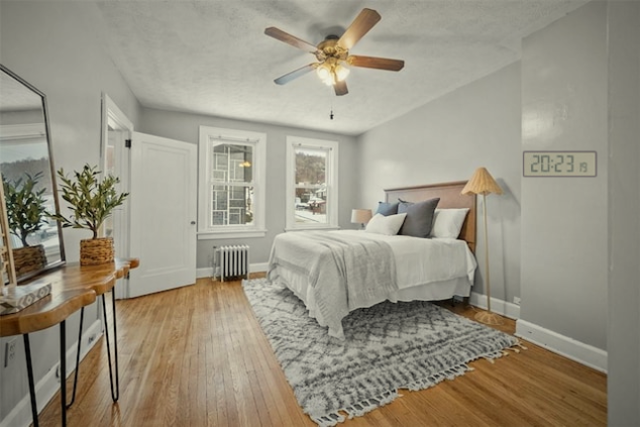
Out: {"hour": 20, "minute": 23, "second": 19}
